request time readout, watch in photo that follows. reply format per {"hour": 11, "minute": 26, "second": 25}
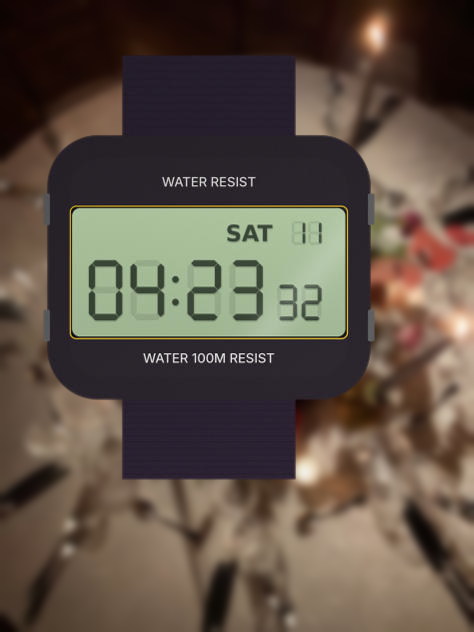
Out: {"hour": 4, "minute": 23, "second": 32}
